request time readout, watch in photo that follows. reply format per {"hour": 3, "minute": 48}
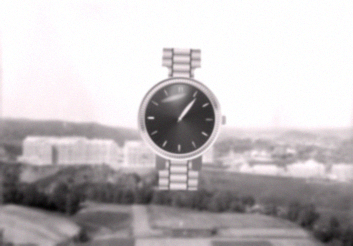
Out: {"hour": 1, "minute": 6}
